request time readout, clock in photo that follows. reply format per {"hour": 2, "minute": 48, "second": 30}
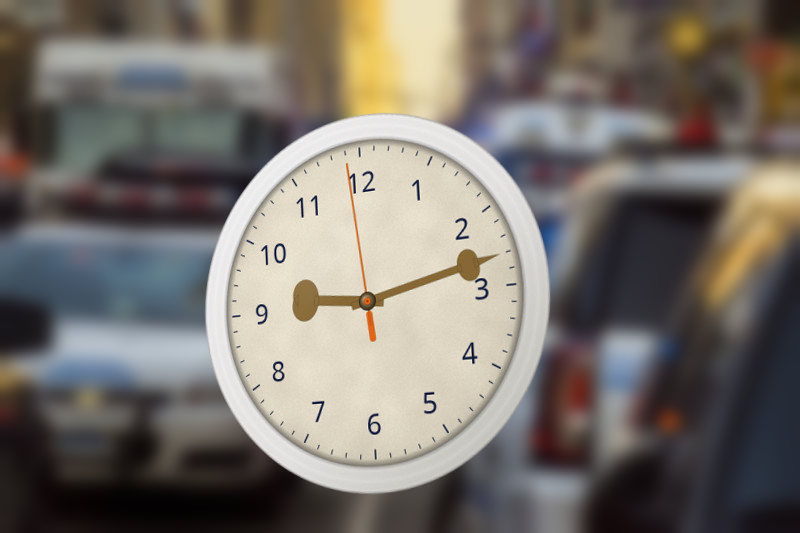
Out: {"hour": 9, "minute": 12, "second": 59}
